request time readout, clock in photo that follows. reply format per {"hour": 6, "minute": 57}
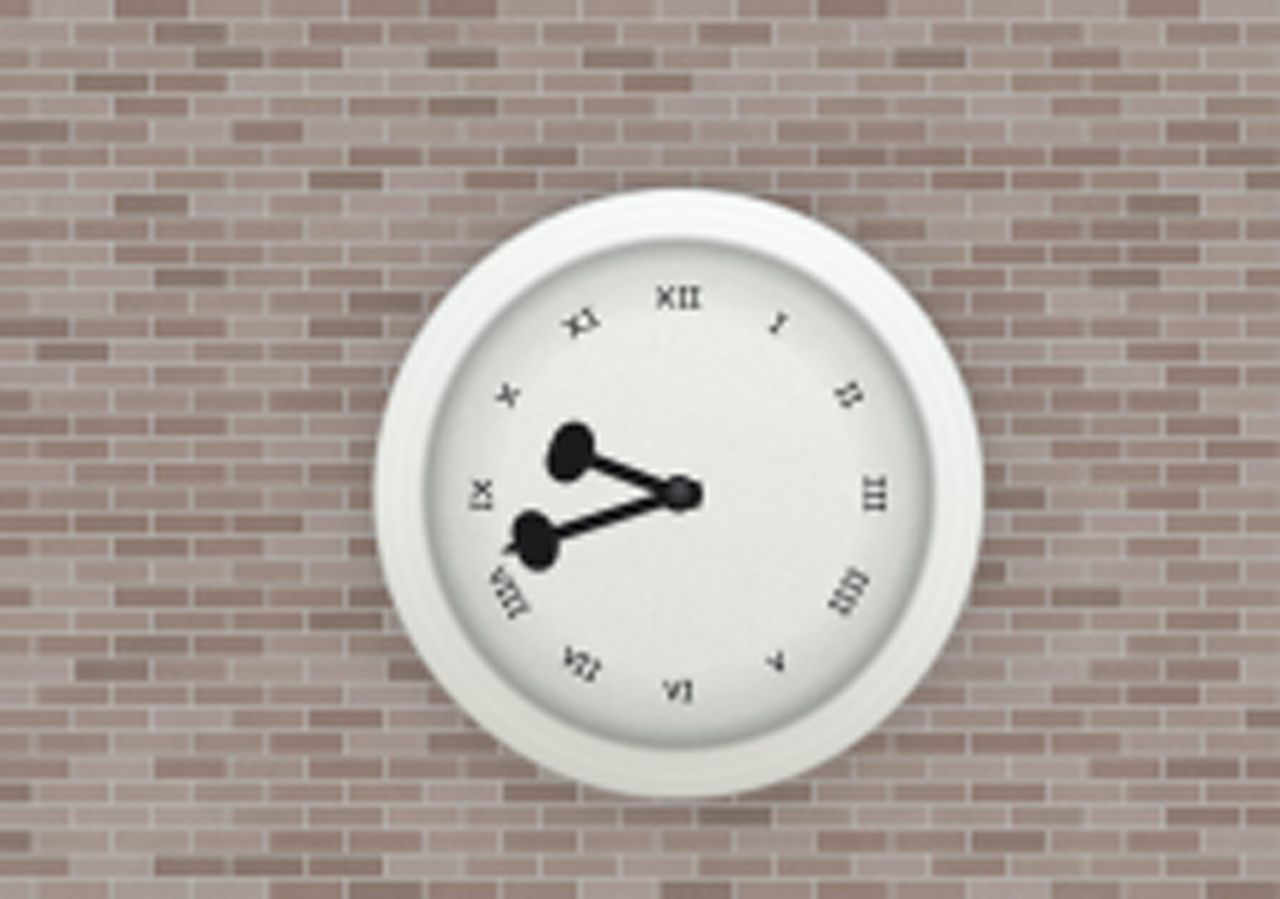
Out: {"hour": 9, "minute": 42}
